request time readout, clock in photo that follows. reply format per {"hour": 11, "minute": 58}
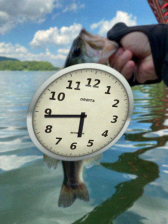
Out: {"hour": 5, "minute": 44}
